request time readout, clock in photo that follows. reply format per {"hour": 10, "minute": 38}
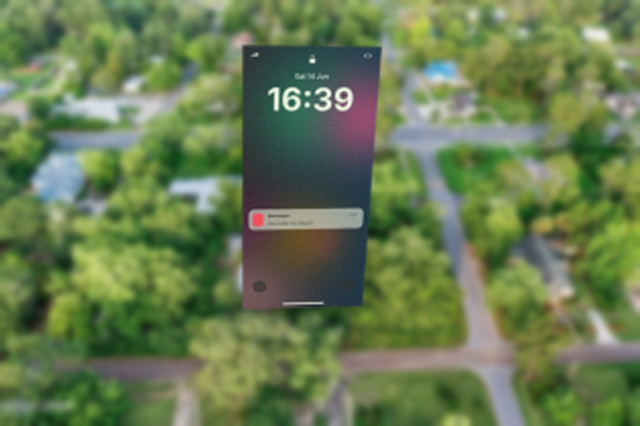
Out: {"hour": 16, "minute": 39}
